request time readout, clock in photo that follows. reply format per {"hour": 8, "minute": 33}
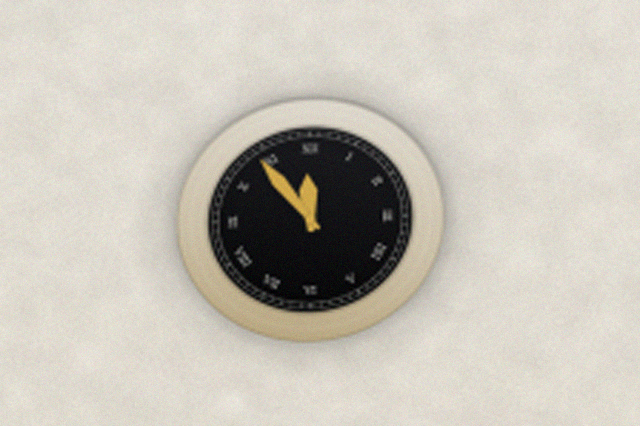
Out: {"hour": 11, "minute": 54}
